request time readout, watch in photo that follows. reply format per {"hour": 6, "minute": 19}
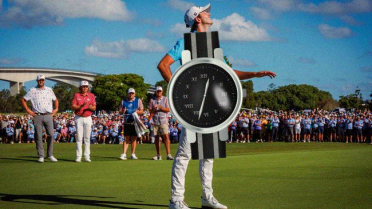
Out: {"hour": 12, "minute": 33}
